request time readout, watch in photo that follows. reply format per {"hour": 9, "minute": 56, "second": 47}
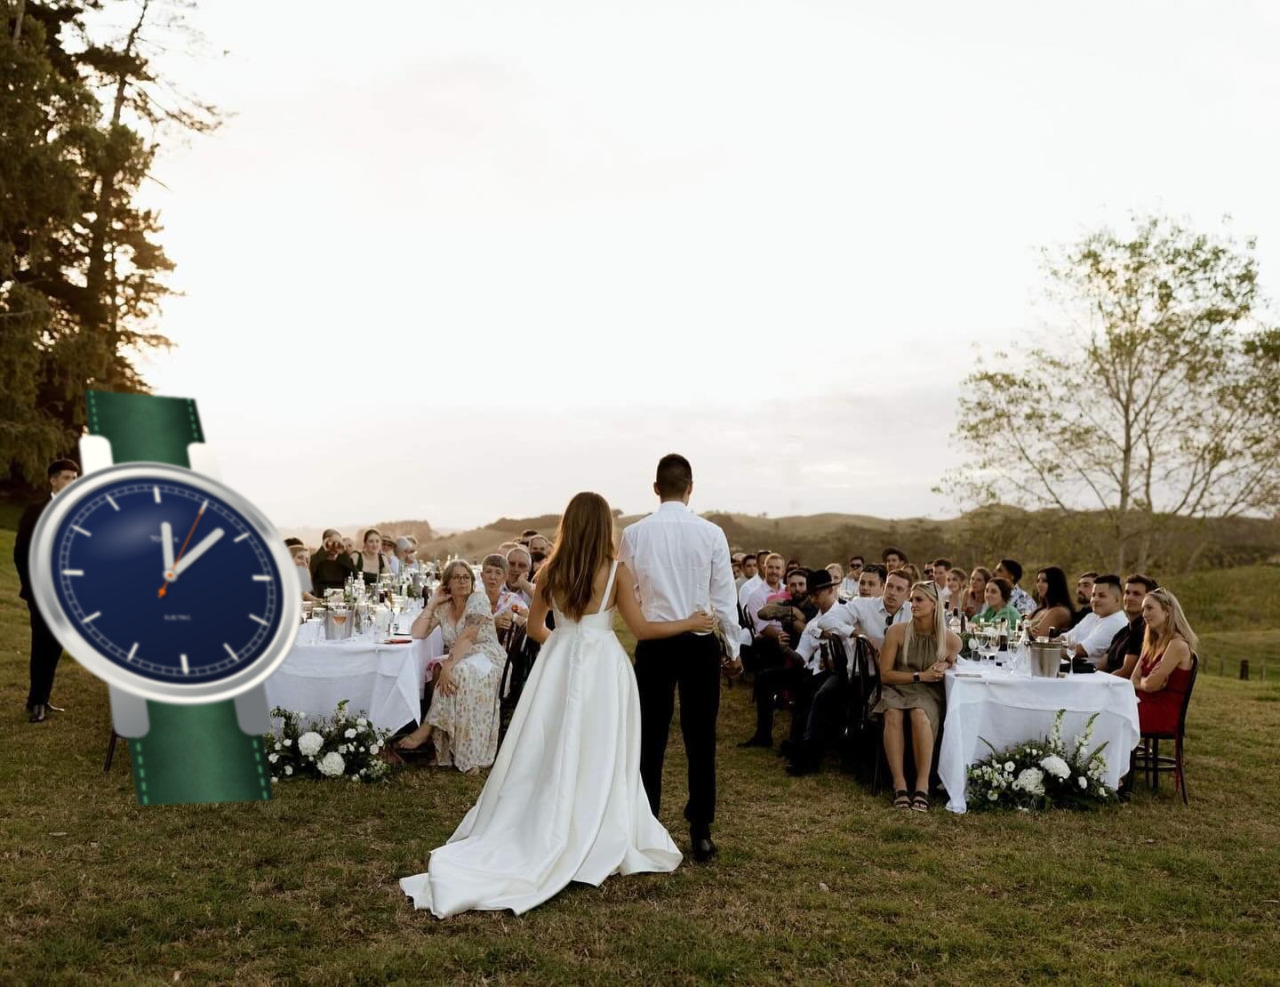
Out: {"hour": 12, "minute": 8, "second": 5}
